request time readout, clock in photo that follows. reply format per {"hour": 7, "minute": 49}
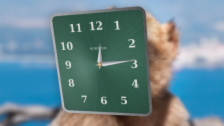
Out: {"hour": 12, "minute": 14}
